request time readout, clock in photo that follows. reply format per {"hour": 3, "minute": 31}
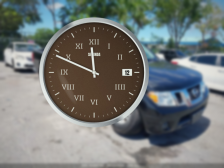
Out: {"hour": 11, "minute": 49}
